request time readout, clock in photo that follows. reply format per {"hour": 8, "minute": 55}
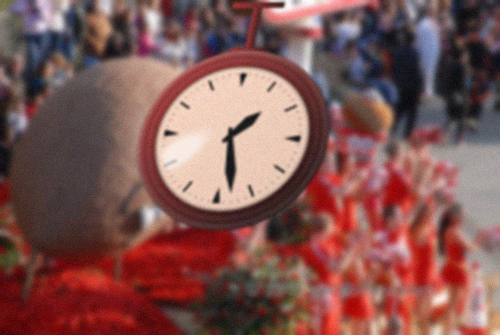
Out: {"hour": 1, "minute": 28}
